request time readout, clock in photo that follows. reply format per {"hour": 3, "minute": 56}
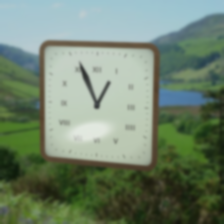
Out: {"hour": 12, "minute": 56}
